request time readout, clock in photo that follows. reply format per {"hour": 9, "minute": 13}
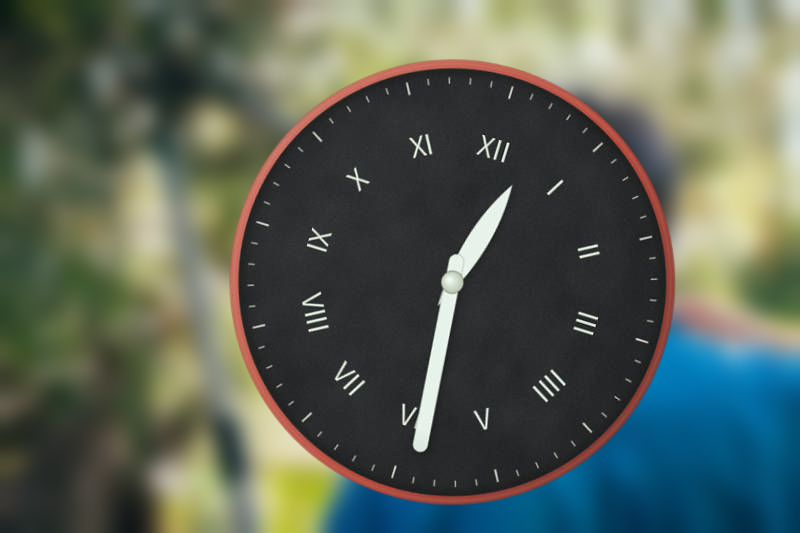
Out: {"hour": 12, "minute": 29}
